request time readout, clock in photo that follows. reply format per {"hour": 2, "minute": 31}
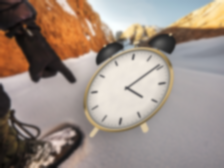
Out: {"hour": 4, "minute": 9}
